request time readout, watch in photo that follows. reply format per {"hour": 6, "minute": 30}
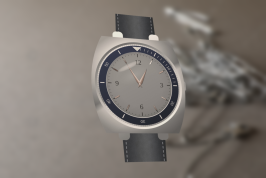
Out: {"hour": 12, "minute": 55}
